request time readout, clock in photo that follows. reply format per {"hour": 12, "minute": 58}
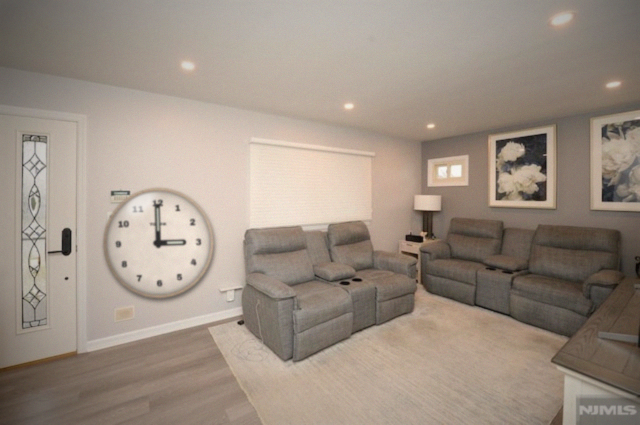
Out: {"hour": 3, "minute": 0}
